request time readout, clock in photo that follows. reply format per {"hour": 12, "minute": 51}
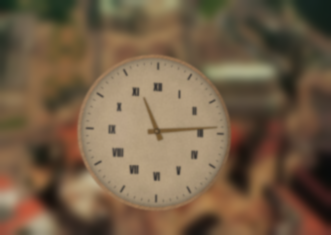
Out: {"hour": 11, "minute": 14}
